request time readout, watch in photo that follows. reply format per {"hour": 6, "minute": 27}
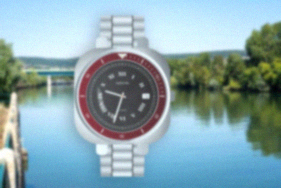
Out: {"hour": 9, "minute": 33}
